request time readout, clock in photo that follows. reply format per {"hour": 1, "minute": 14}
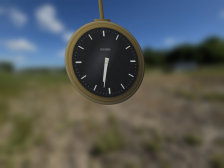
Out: {"hour": 6, "minute": 32}
